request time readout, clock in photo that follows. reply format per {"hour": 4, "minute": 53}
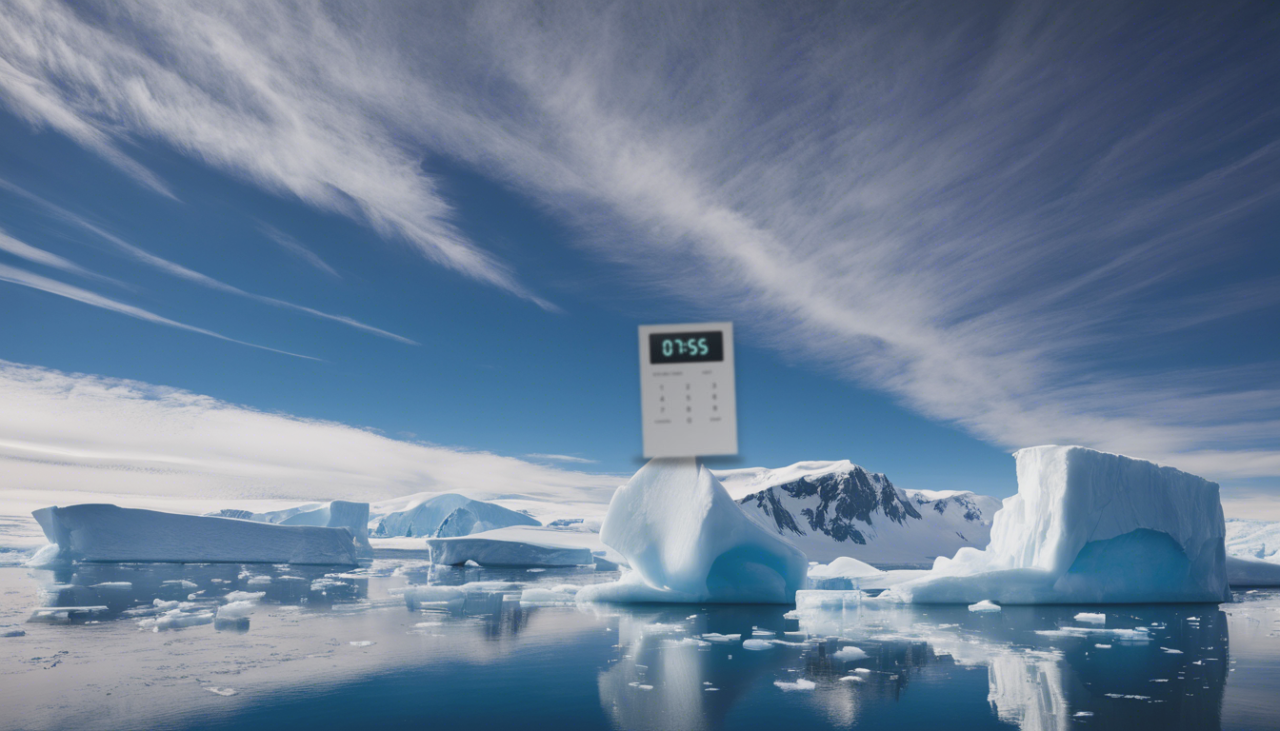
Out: {"hour": 7, "minute": 55}
